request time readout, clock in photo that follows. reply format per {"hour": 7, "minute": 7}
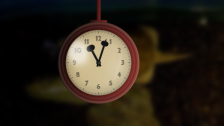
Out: {"hour": 11, "minute": 3}
